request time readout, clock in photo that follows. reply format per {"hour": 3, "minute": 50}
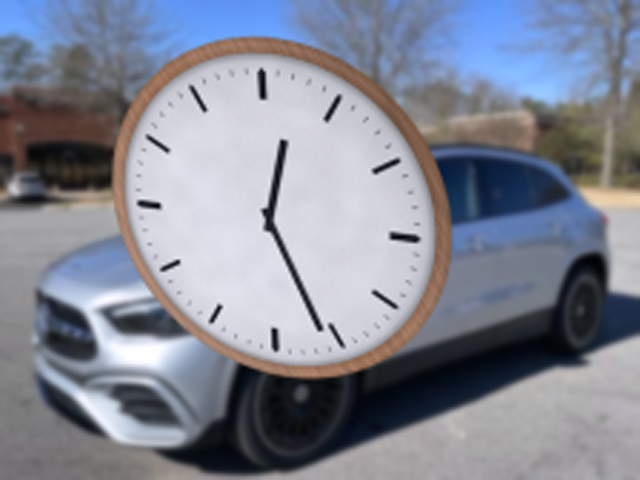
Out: {"hour": 12, "minute": 26}
